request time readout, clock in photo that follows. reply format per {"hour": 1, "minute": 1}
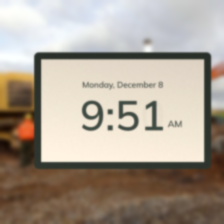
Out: {"hour": 9, "minute": 51}
